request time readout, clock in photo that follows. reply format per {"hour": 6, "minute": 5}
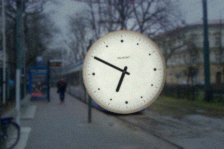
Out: {"hour": 6, "minute": 50}
